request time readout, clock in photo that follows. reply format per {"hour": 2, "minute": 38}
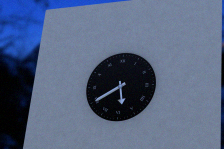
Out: {"hour": 5, "minute": 40}
